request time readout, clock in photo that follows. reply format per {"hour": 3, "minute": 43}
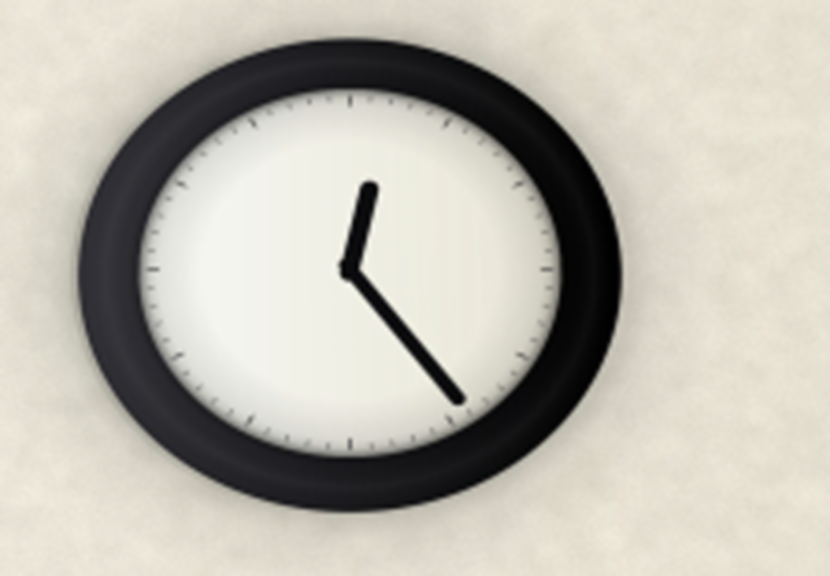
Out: {"hour": 12, "minute": 24}
